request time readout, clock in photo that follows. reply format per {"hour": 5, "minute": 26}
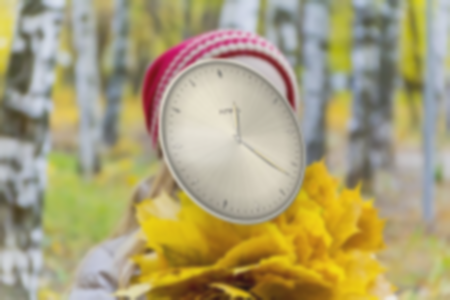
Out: {"hour": 12, "minute": 22}
